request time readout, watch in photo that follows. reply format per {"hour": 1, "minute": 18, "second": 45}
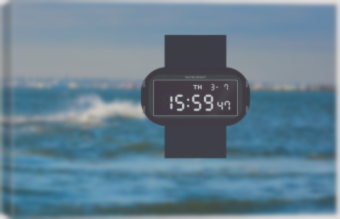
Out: {"hour": 15, "minute": 59, "second": 47}
